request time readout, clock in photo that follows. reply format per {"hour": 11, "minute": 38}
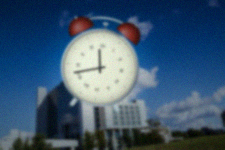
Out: {"hour": 11, "minute": 42}
